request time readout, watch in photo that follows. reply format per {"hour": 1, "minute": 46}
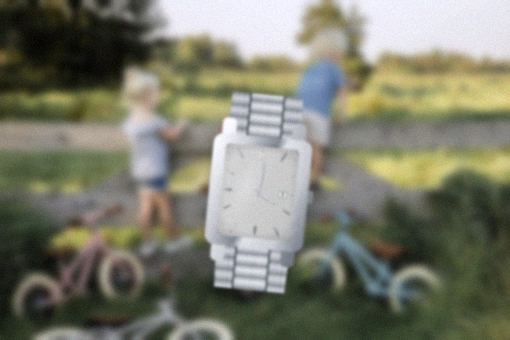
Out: {"hour": 4, "minute": 1}
